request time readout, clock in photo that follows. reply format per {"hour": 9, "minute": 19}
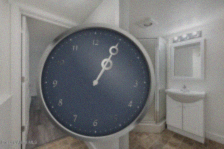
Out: {"hour": 1, "minute": 5}
